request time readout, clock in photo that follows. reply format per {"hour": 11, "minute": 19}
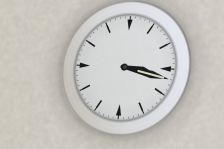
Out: {"hour": 3, "minute": 17}
